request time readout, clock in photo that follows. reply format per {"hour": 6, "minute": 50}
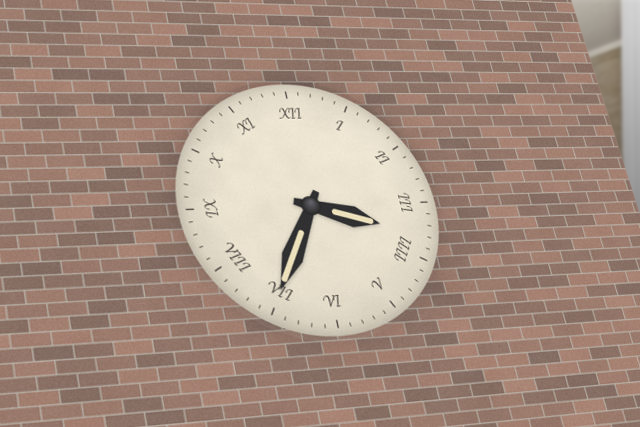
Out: {"hour": 3, "minute": 35}
